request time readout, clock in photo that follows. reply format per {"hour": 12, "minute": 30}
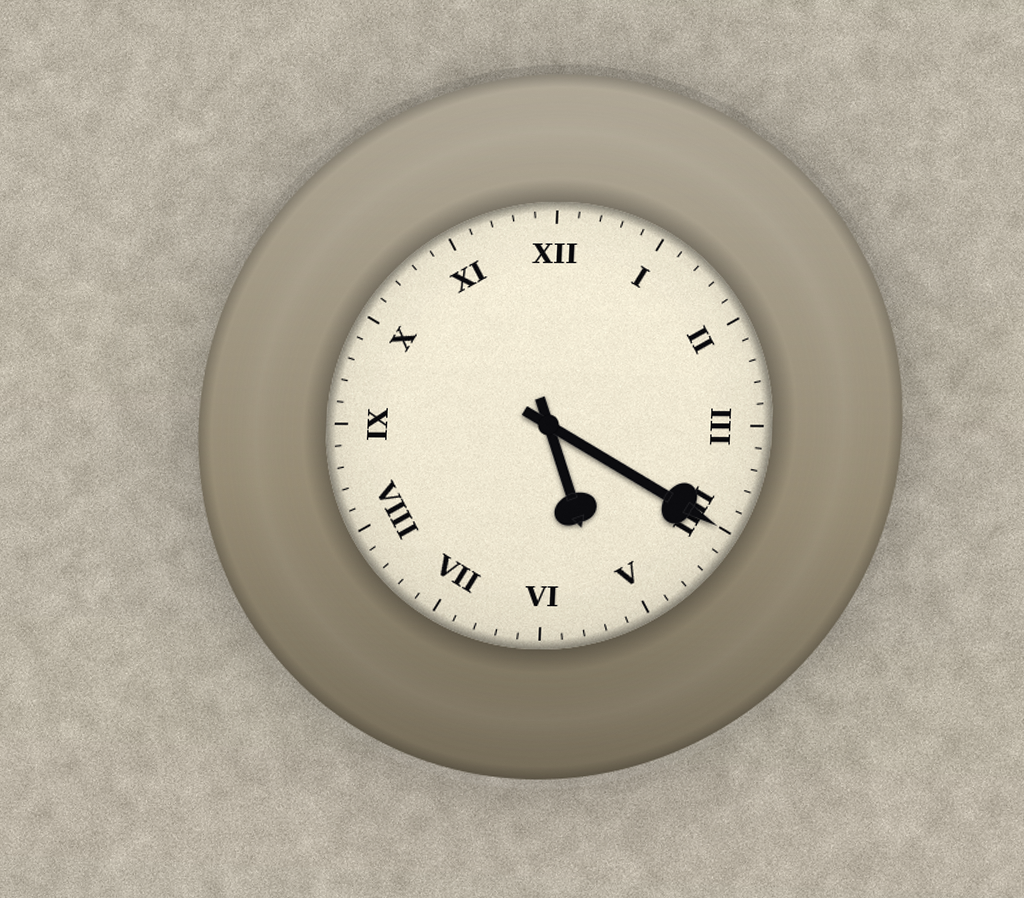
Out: {"hour": 5, "minute": 20}
